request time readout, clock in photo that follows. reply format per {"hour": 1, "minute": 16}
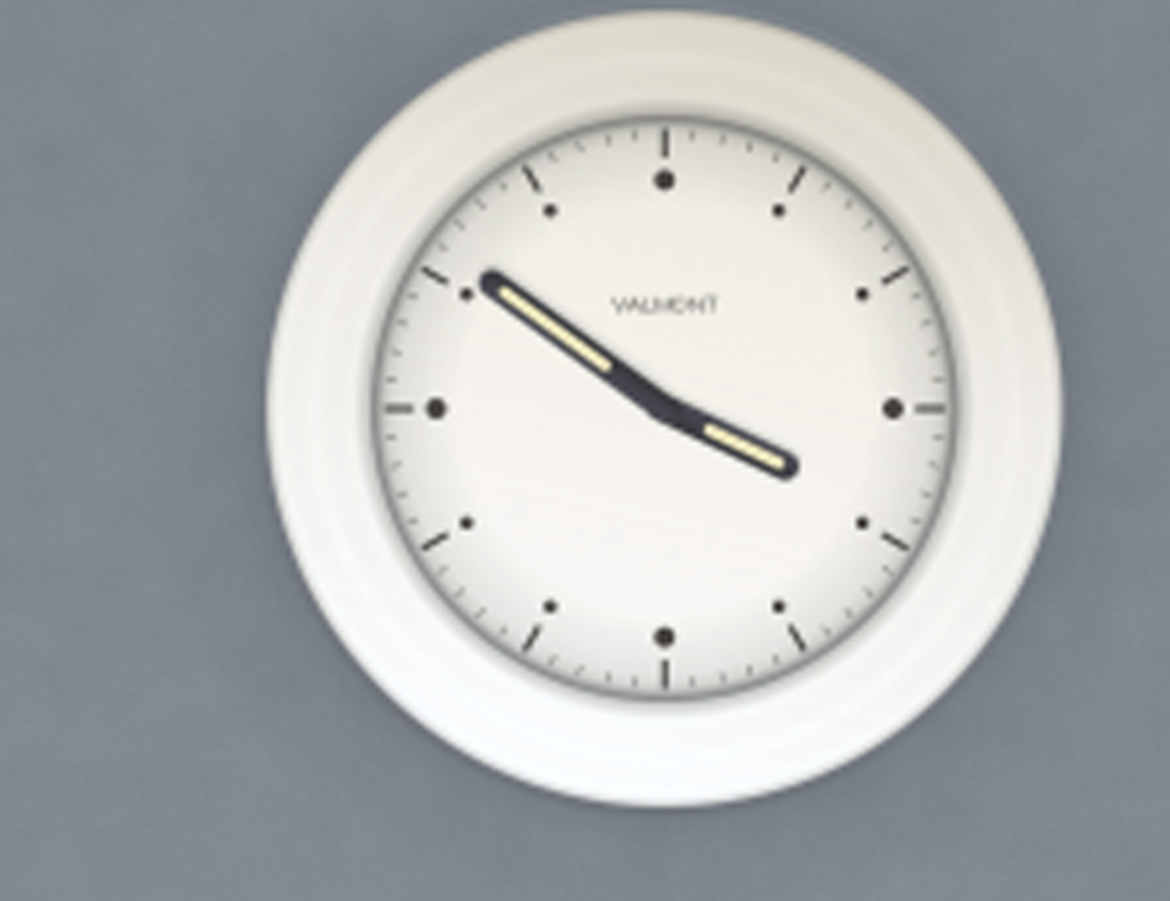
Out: {"hour": 3, "minute": 51}
